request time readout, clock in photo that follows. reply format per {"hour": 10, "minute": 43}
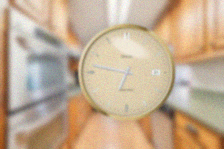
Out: {"hour": 6, "minute": 47}
